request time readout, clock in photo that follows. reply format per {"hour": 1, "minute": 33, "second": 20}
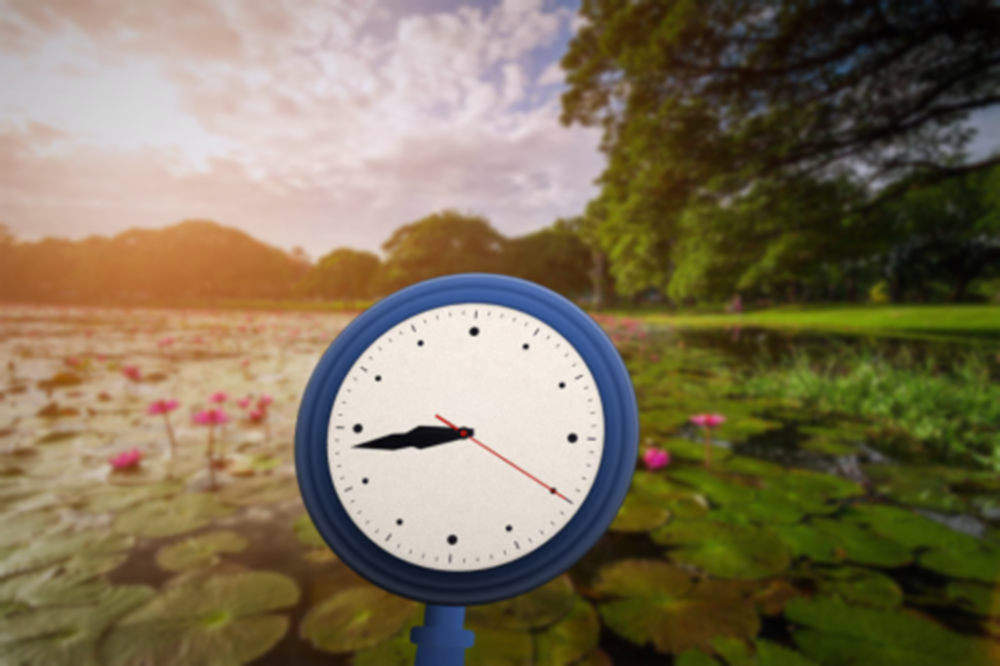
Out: {"hour": 8, "minute": 43, "second": 20}
